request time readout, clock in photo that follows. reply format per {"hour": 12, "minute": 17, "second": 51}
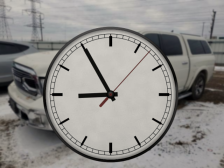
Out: {"hour": 8, "minute": 55, "second": 7}
